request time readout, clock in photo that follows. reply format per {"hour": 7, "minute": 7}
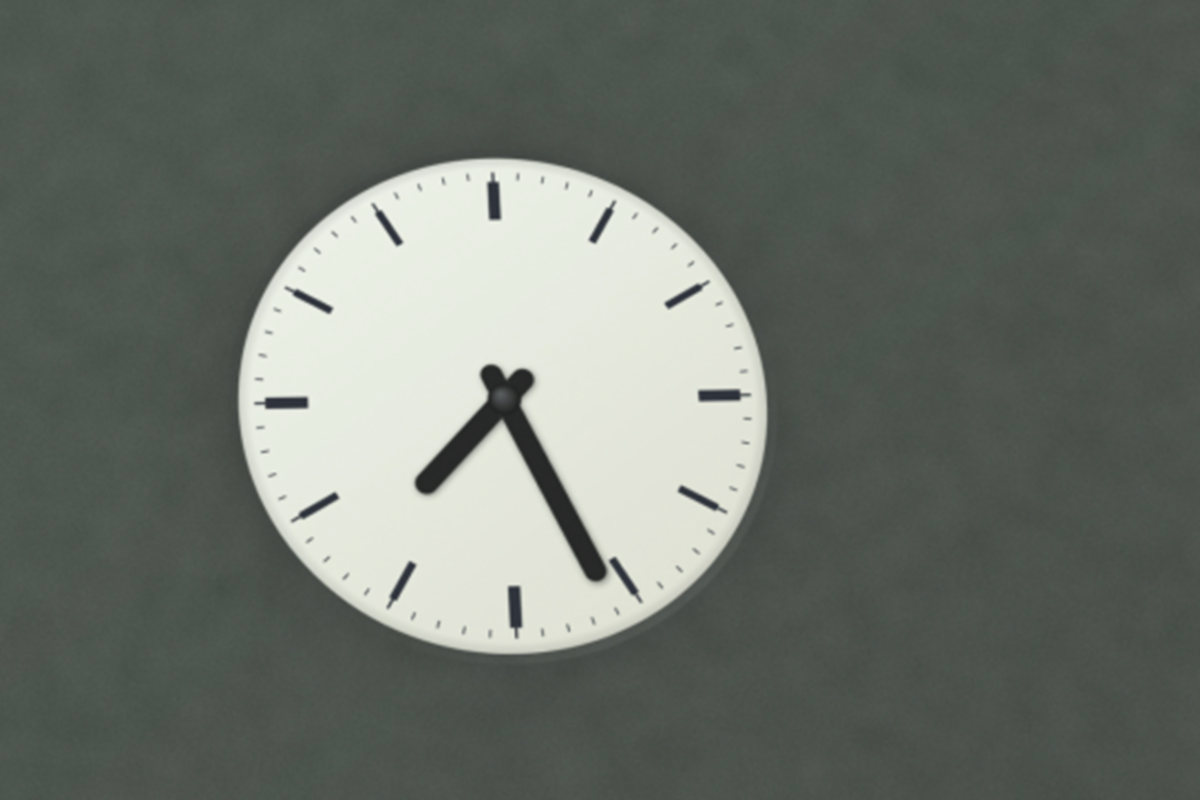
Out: {"hour": 7, "minute": 26}
